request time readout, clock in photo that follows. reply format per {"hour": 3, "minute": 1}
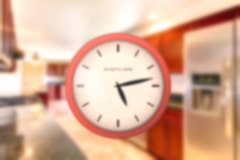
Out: {"hour": 5, "minute": 13}
